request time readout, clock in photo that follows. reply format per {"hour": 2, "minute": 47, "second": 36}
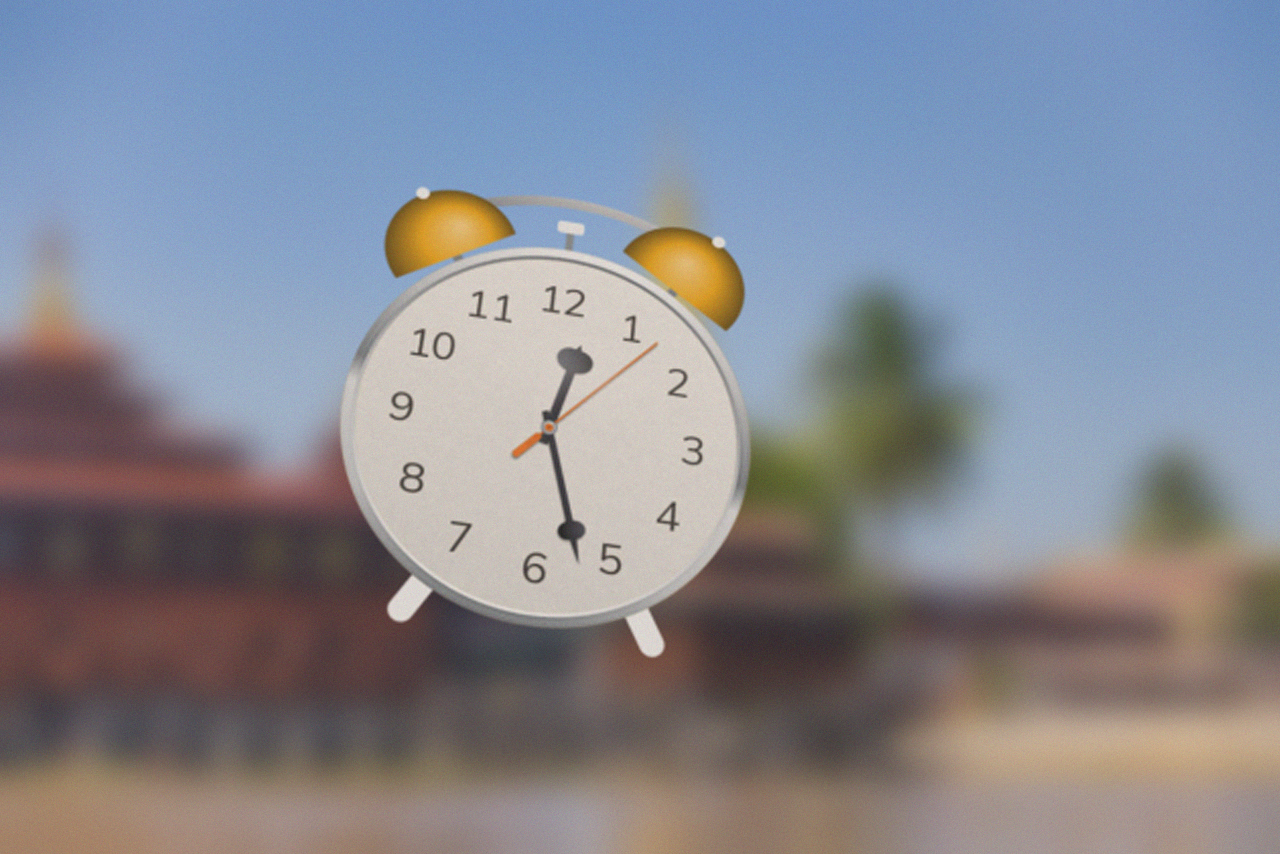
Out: {"hour": 12, "minute": 27, "second": 7}
